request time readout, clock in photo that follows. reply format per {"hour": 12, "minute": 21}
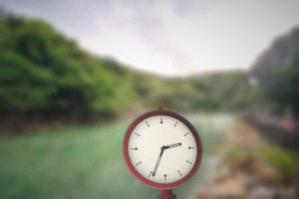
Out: {"hour": 2, "minute": 34}
